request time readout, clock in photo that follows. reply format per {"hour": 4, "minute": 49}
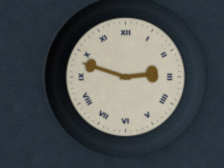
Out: {"hour": 2, "minute": 48}
